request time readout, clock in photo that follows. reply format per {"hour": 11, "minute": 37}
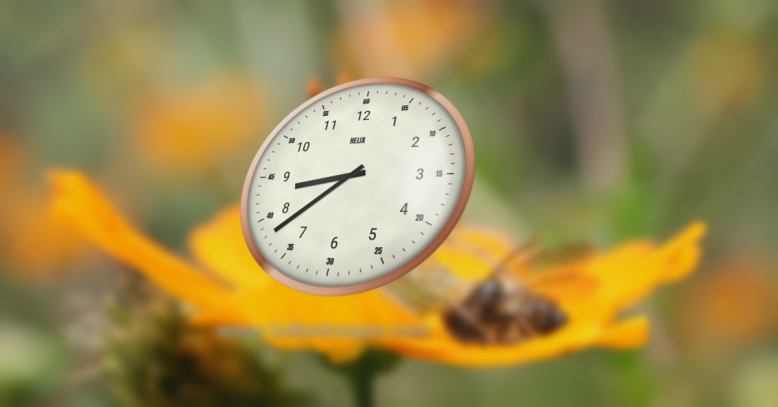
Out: {"hour": 8, "minute": 38}
